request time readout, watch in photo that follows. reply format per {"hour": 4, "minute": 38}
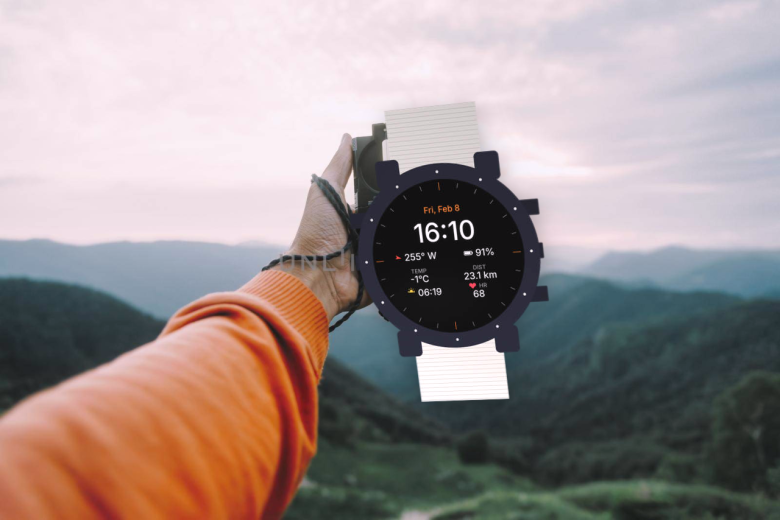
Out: {"hour": 16, "minute": 10}
